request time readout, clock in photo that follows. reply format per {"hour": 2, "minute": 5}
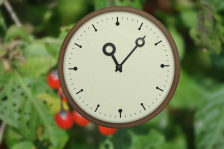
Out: {"hour": 11, "minute": 7}
